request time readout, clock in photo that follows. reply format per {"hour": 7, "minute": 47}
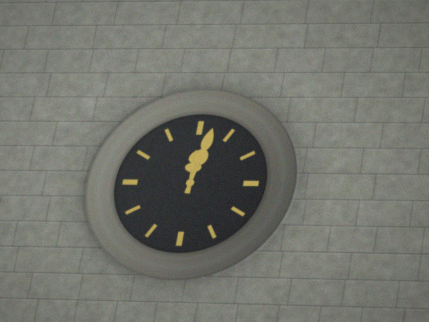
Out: {"hour": 12, "minute": 2}
